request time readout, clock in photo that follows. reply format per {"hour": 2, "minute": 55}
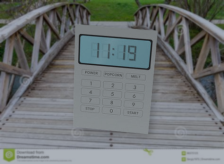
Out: {"hour": 11, "minute": 19}
